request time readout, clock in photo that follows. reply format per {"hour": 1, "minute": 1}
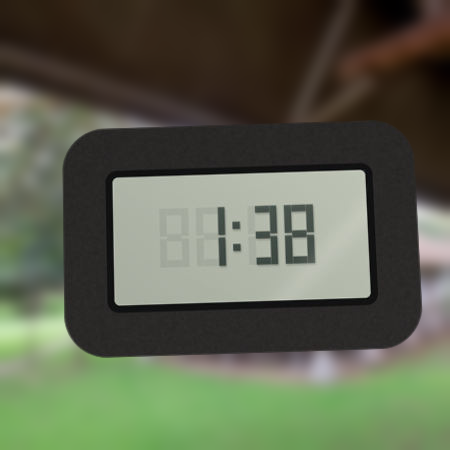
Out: {"hour": 1, "minute": 38}
